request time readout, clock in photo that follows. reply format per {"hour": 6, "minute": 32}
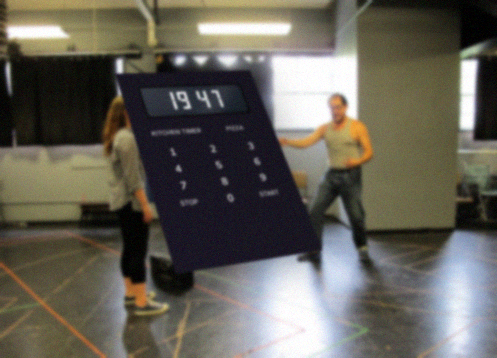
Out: {"hour": 19, "minute": 47}
